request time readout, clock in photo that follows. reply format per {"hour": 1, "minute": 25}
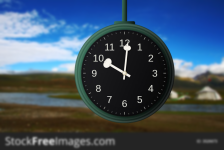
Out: {"hour": 10, "minute": 1}
